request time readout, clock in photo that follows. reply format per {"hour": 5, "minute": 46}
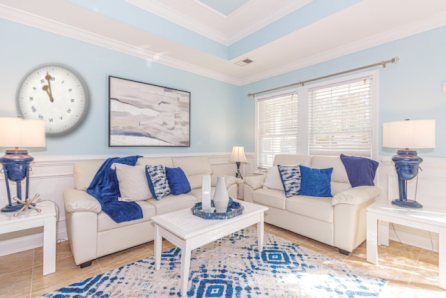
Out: {"hour": 10, "minute": 58}
